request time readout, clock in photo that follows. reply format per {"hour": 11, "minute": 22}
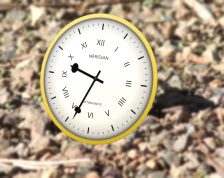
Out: {"hour": 9, "minute": 34}
